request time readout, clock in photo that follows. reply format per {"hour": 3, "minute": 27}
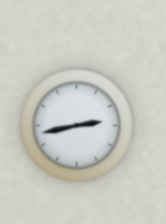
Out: {"hour": 2, "minute": 43}
